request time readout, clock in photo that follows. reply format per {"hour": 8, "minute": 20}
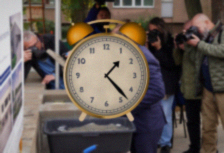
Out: {"hour": 1, "minute": 23}
